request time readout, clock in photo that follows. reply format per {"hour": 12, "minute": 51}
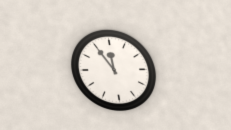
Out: {"hour": 11, "minute": 55}
